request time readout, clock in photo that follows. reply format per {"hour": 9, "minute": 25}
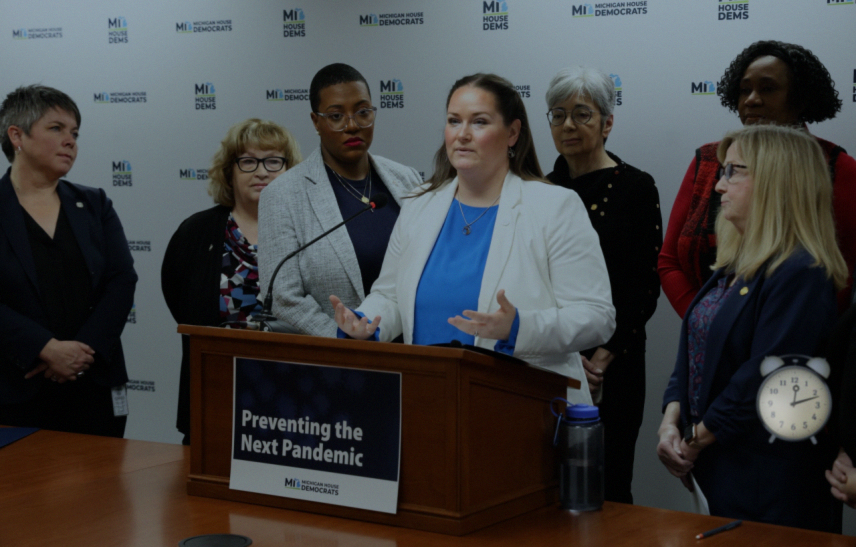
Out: {"hour": 12, "minute": 12}
